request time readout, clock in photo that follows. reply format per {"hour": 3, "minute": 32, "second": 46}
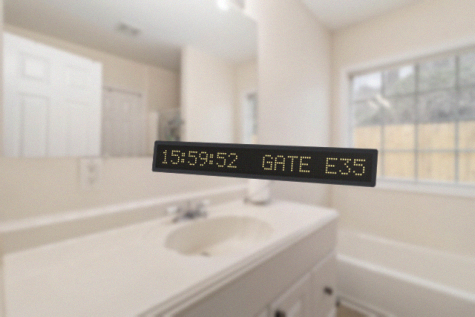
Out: {"hour": 15, "minute": 59, "second": 52}
